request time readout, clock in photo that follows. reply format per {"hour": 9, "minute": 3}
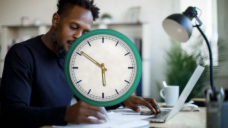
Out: {"hour": 5, "minute": 51}
